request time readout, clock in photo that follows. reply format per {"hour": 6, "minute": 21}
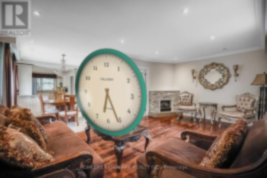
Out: {"hour": 6, "minute": 26}
